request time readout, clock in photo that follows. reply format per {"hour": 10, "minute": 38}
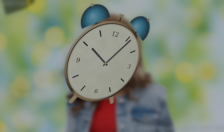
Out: {"hour": 10, "minute": 6}
